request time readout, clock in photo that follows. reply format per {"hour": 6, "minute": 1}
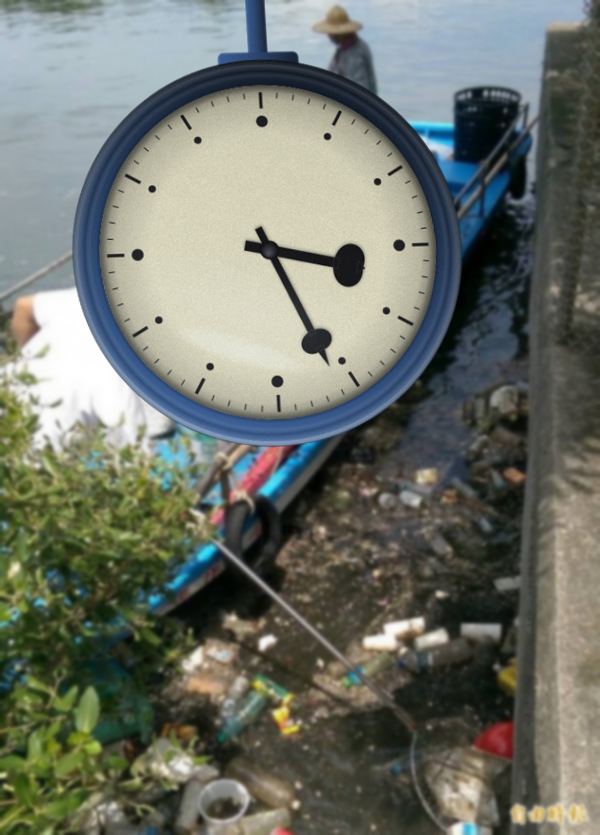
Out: {"hour": 3, "minute": 26}
